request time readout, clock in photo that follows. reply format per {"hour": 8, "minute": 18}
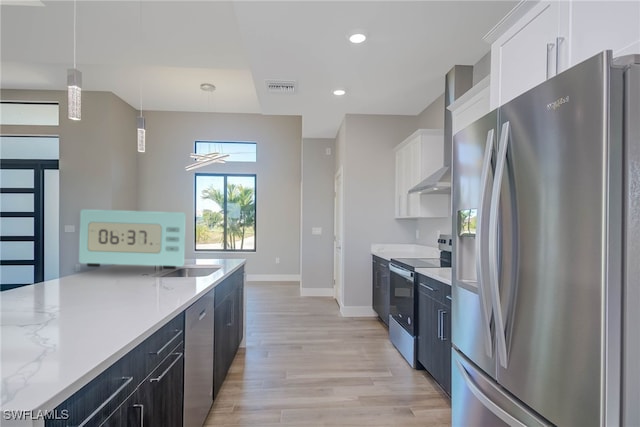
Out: {"hour": 6, "minute": 37}
